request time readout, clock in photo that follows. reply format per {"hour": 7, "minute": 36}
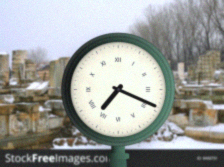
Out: {"hour": 7, "minute": 19}
